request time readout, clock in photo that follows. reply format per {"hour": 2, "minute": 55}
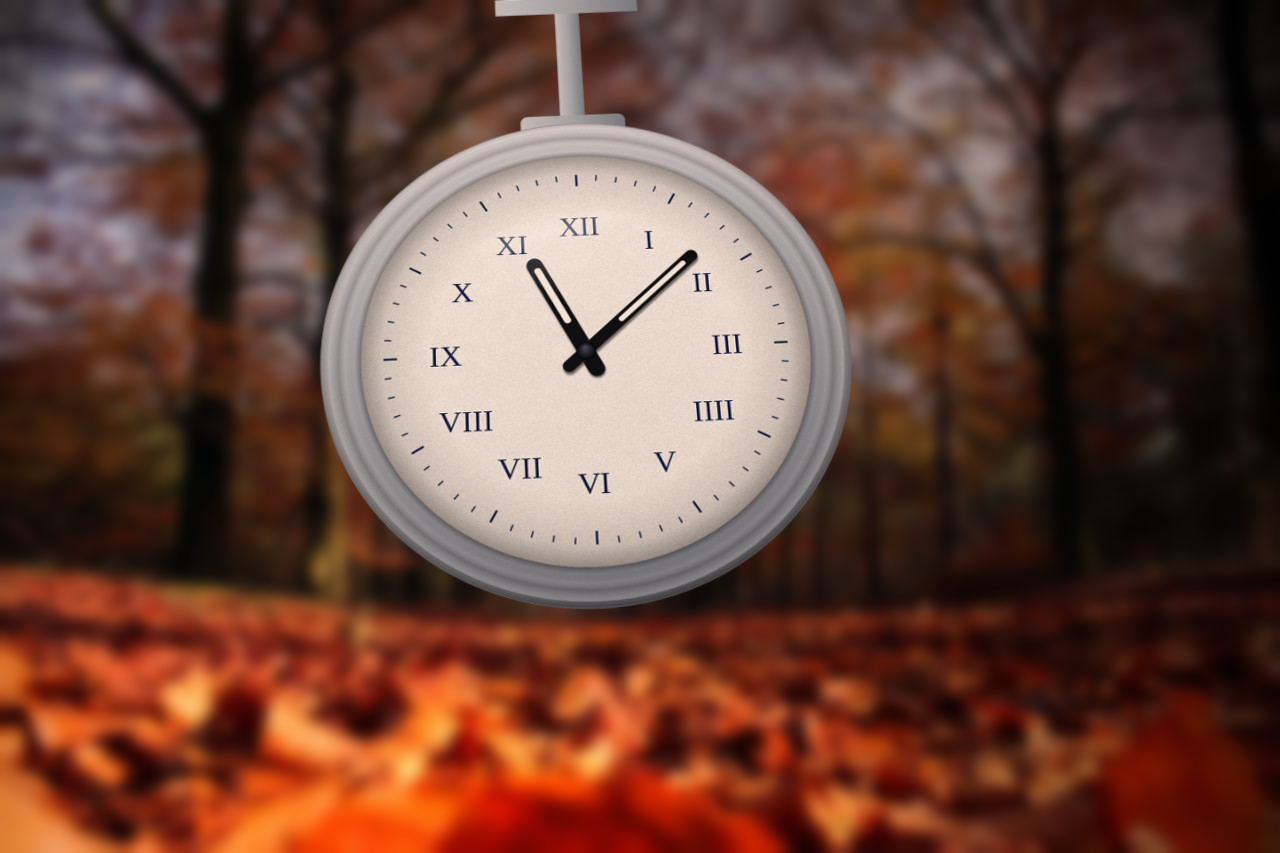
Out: {"hour": 11, "minute": 8}
